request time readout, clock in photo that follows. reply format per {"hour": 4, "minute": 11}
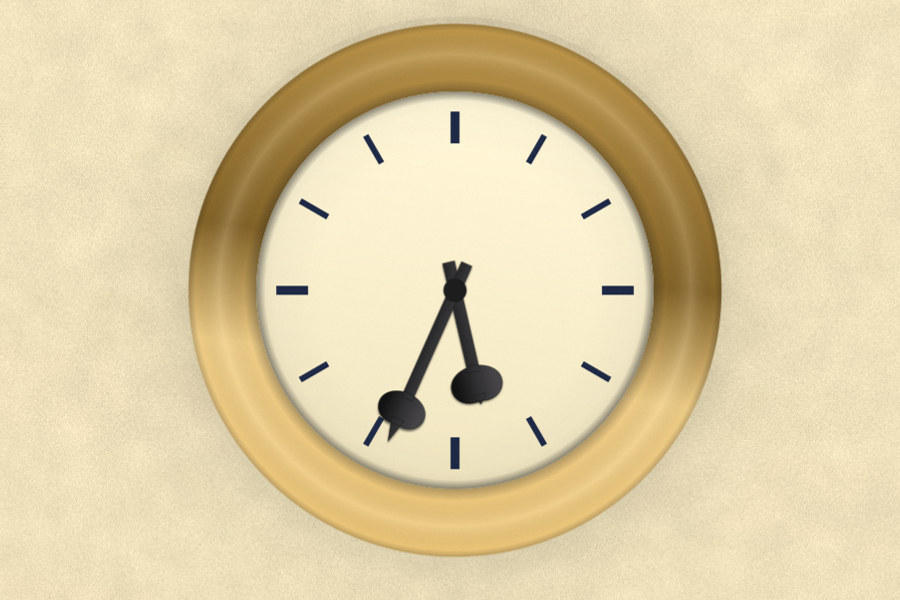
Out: {"hour": 5, "minute": 34}
